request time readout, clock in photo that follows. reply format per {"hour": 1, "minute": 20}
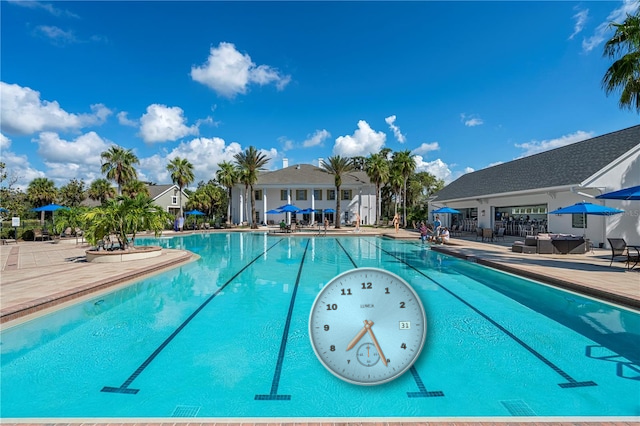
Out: {"hour": 7, "minute": 26}
